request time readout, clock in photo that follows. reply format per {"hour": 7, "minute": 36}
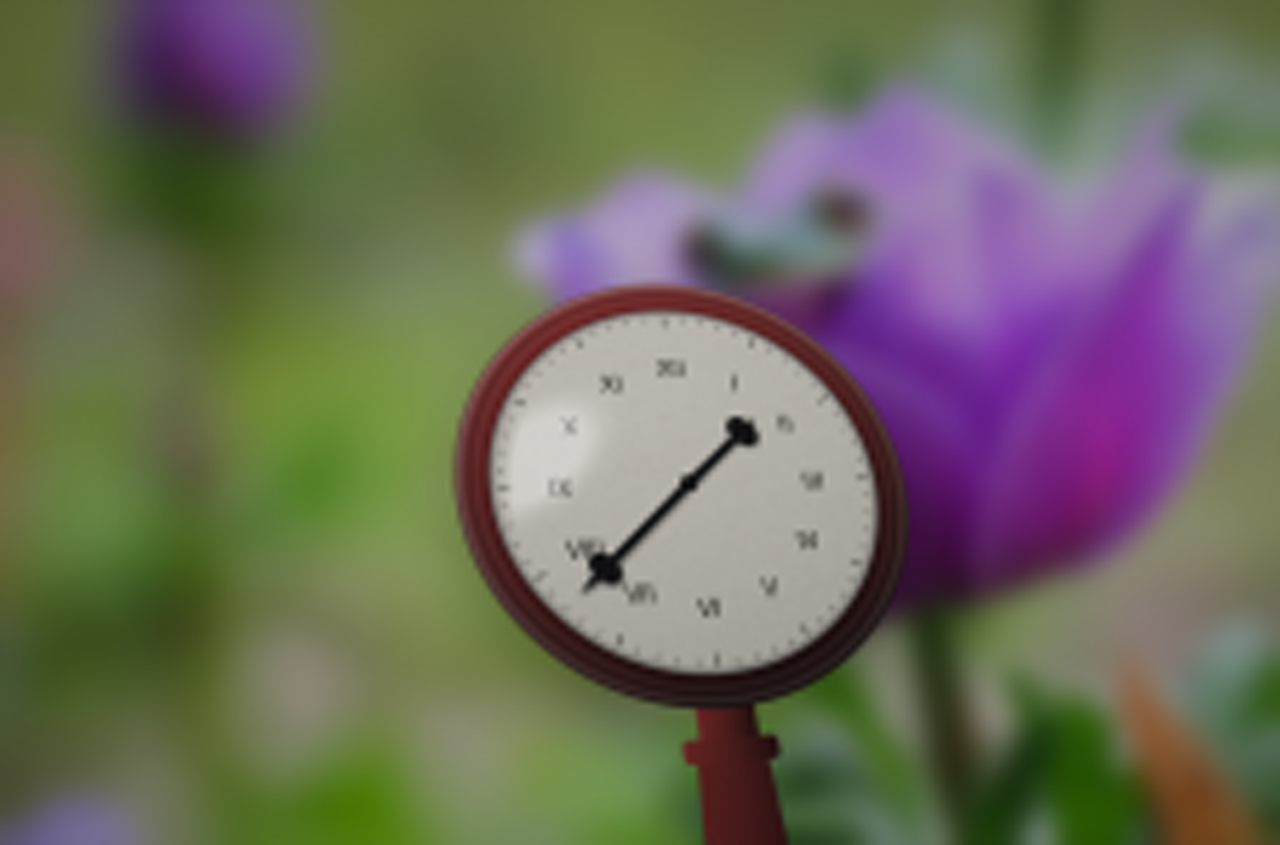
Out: {"hour": 1, "minute": 38}
